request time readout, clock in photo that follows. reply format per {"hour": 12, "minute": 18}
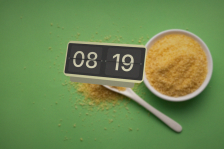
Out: {"hour": 8, "minute": 19}
